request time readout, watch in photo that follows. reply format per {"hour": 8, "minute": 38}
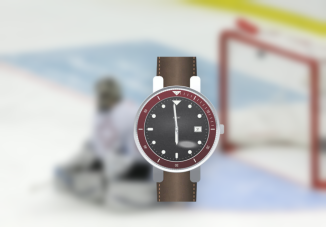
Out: {"hour": 5, "minute": 59}
